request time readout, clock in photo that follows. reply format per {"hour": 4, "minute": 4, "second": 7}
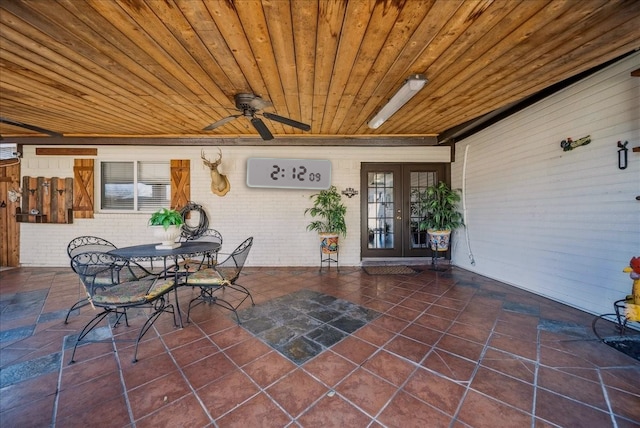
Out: {"hour": 2, "minute": 12, "second": 9}
